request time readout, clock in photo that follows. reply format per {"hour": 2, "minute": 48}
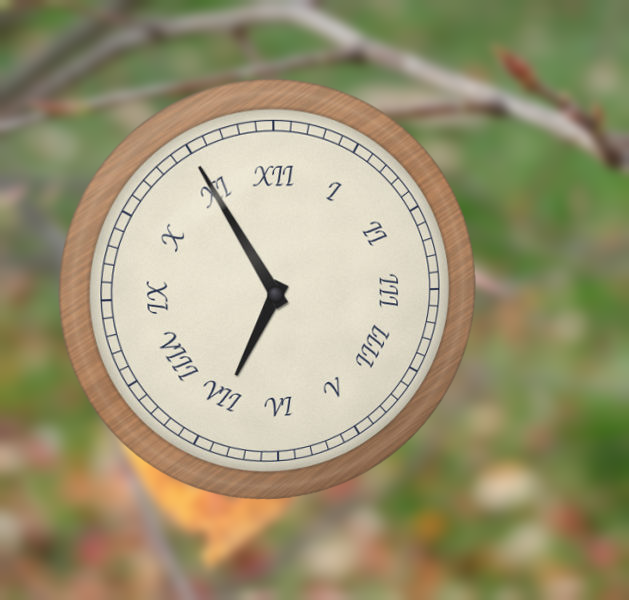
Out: {"hour": 6, "minute": 55}
